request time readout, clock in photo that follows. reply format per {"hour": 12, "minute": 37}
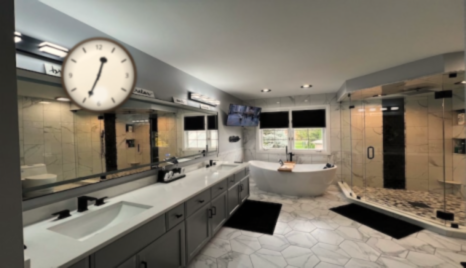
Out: {"hour": 12, "minute": 34}
